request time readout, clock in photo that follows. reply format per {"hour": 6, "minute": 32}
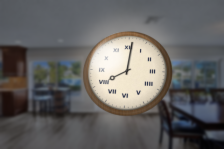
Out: {"hour": 8, "minute": 1}
